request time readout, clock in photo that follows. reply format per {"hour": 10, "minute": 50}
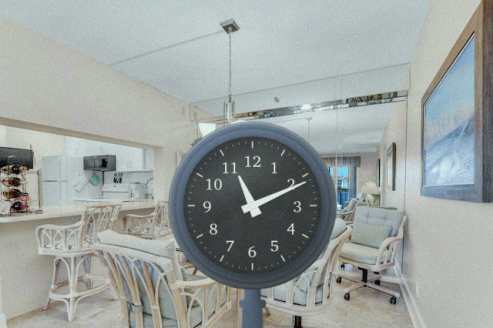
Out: {"hour": 11, "minute": 11}
